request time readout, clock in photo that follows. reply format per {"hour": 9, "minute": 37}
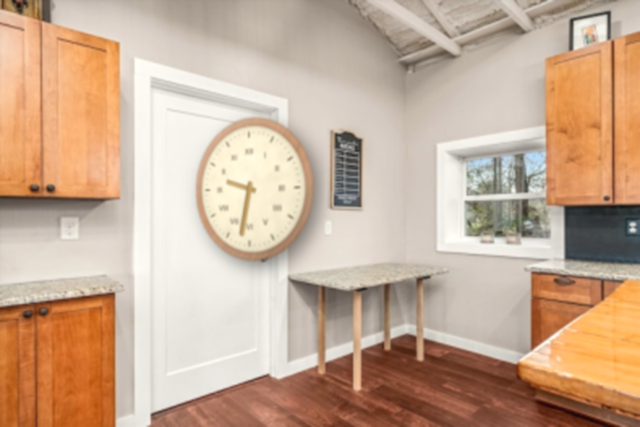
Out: {"hour": 9, "minute": 32}
